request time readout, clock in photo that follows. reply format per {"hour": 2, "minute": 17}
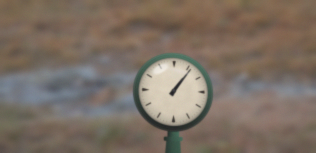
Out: {"hour": 1, "minute": 6}
